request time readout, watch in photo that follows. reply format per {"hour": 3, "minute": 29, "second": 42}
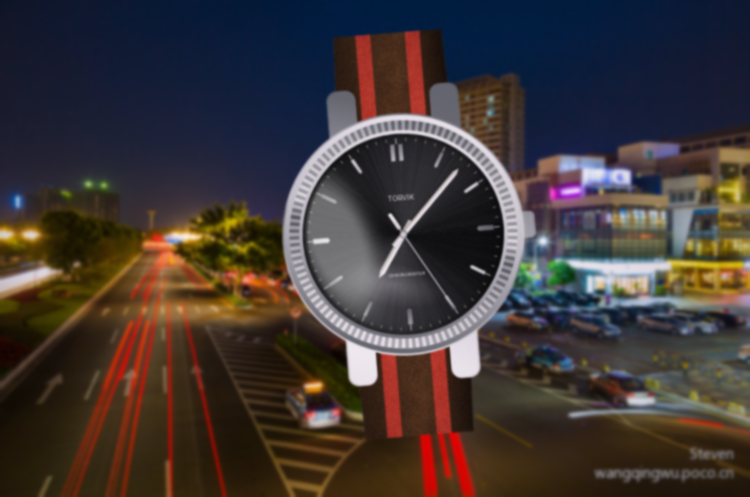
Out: {"hour": 7, "minute": 7, "second": 25}
